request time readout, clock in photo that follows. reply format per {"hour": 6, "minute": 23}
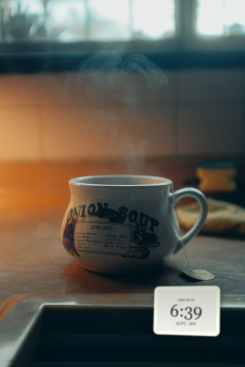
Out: {"hour": 6, "minute": 39}
